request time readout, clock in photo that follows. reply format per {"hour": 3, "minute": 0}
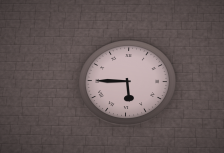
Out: {"hour": 5, "minute": 45}
